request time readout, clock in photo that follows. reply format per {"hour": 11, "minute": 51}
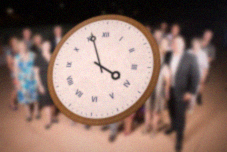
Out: {"hour": 3, "minute": 56}
